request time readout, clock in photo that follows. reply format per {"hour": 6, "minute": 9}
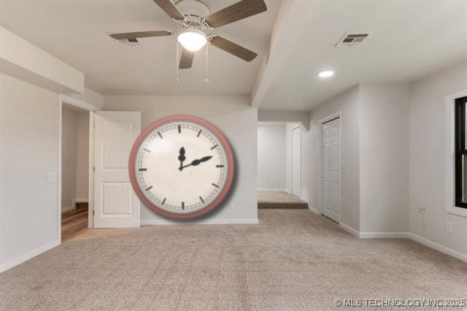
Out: {"hour": 12, "minute": 12}
